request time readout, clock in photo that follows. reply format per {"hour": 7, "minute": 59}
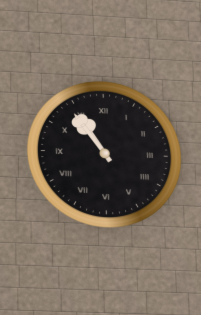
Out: {"hour": 10, "minute": 54}
